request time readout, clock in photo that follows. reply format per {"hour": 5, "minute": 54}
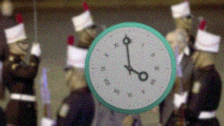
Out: {"hour": 3, "minute": 59}
